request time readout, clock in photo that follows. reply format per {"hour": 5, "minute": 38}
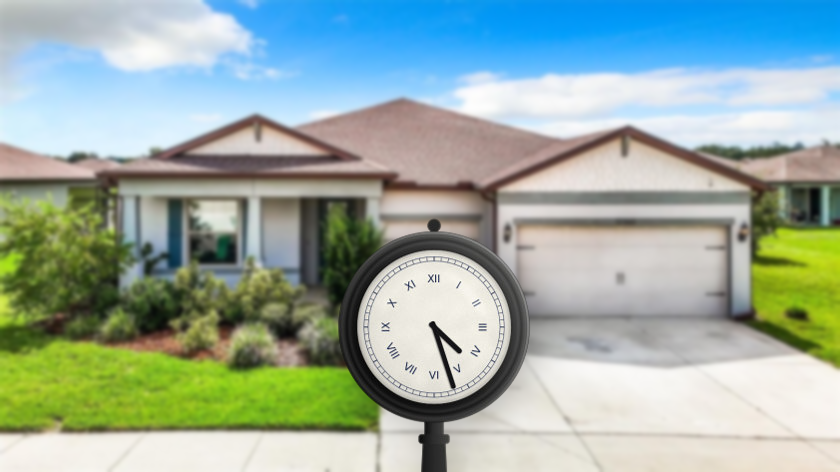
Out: {"hour": 4, "minute": 27}
